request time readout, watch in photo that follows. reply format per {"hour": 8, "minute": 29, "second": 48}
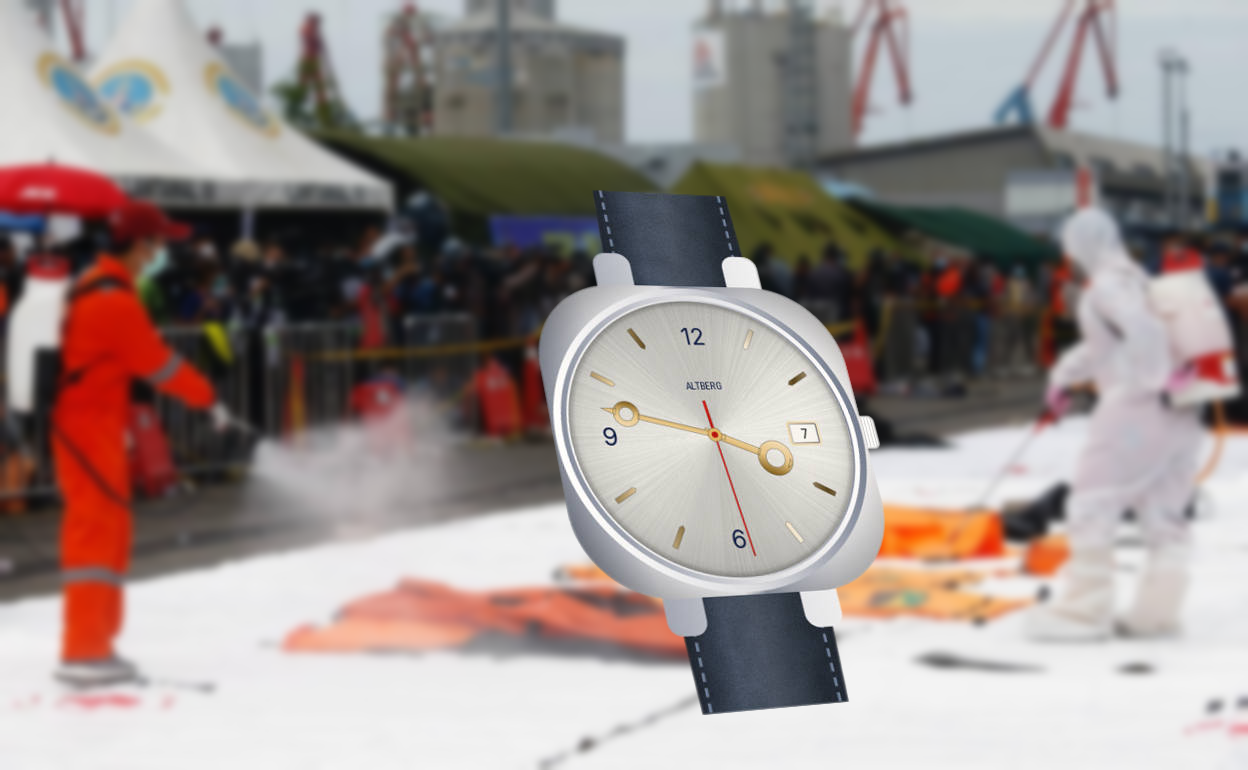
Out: {"hour": 3, "minute": 47, "second": 29}
